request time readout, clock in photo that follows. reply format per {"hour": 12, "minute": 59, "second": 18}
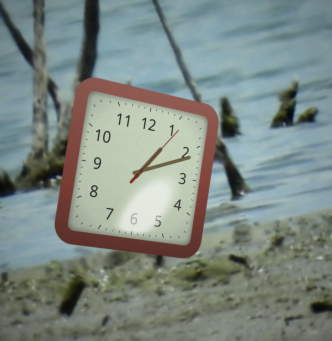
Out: {"hour": 1, "minute": 11, "second": 6}
